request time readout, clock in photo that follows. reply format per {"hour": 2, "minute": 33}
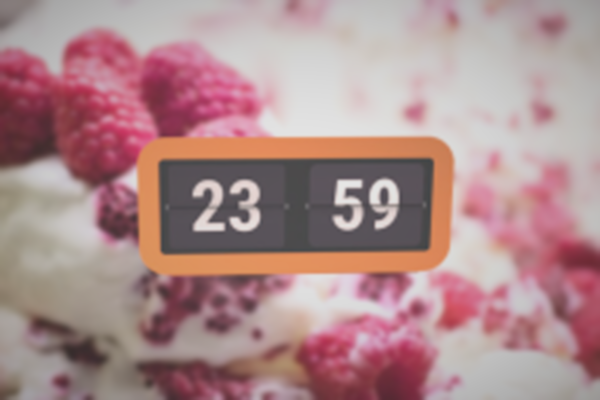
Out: {"hour": 23, "minute": 59}
